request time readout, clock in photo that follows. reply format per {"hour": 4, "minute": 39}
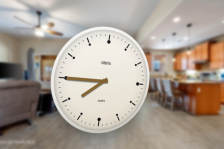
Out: {"hour": 7, "minute": 45}
